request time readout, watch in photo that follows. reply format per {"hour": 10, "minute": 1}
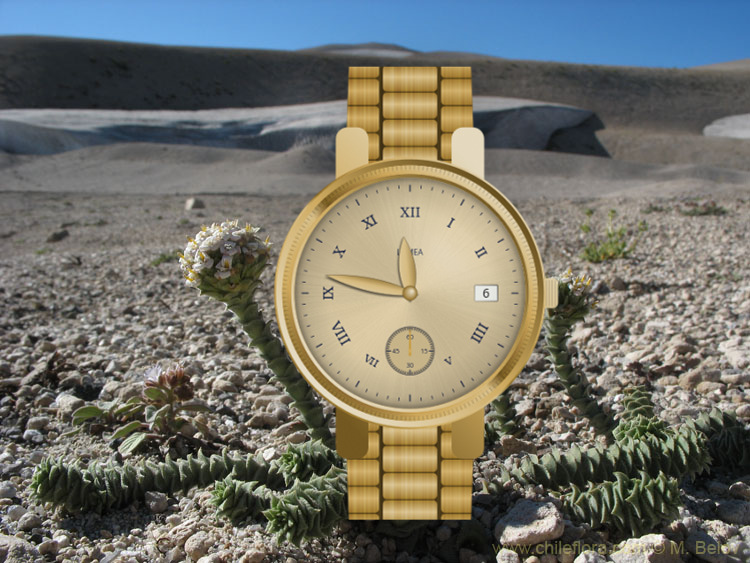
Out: {"hour": 11, "minute": 47}
